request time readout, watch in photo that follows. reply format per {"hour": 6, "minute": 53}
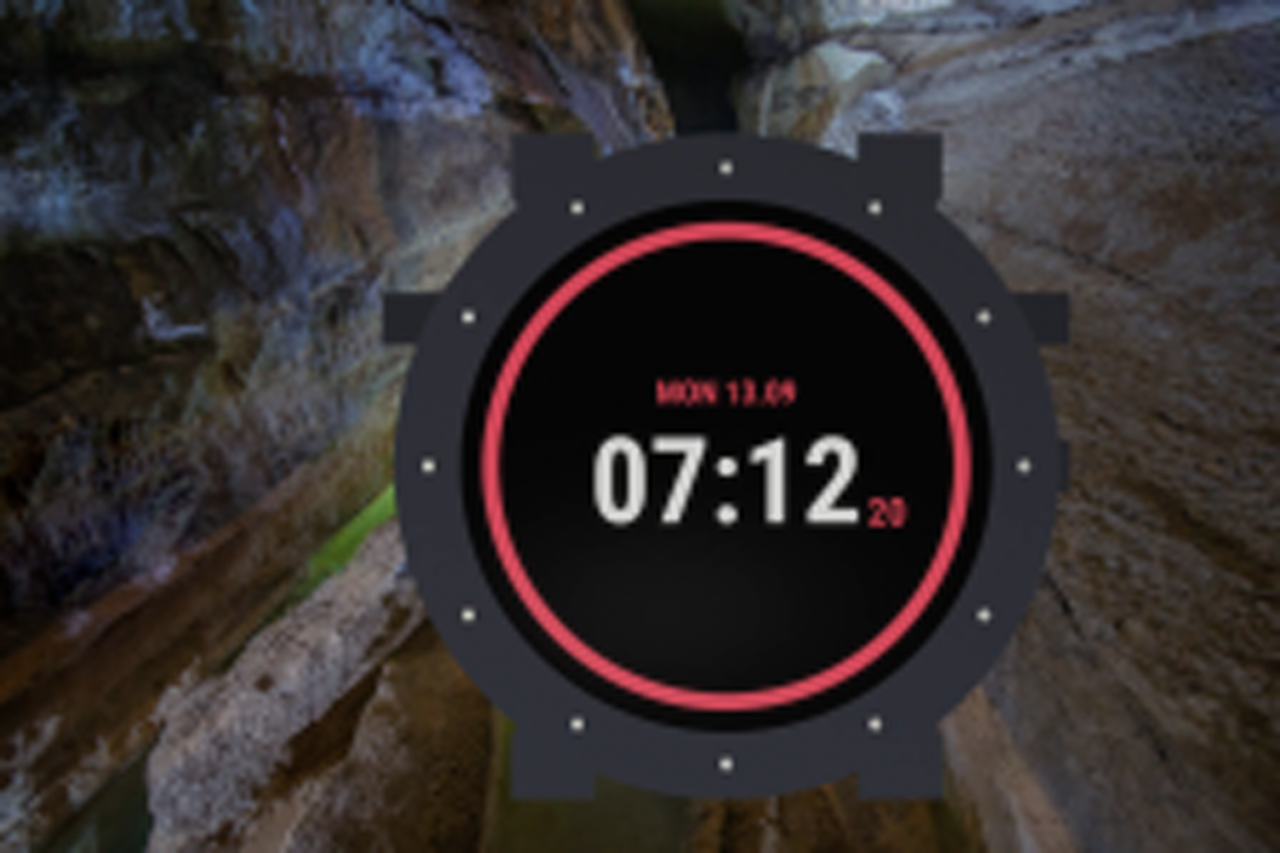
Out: {"hour": 7, "minute": 12}
